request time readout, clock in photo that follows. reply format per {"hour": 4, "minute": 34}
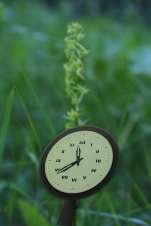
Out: {"hour": 11, "minute": 39}
